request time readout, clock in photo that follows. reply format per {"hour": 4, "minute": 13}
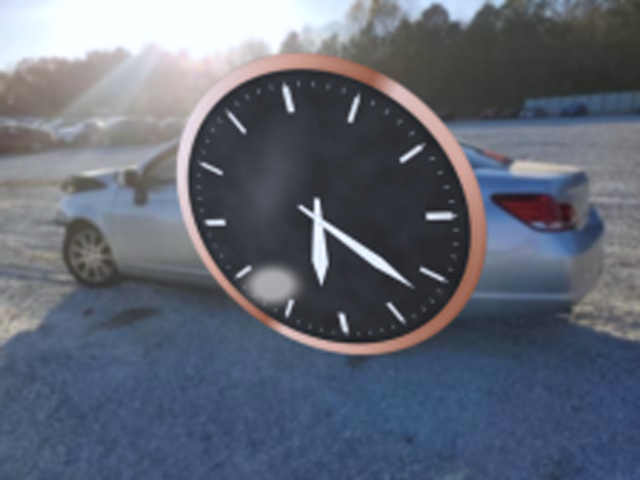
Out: {"hour": 6, "minute": 22}
